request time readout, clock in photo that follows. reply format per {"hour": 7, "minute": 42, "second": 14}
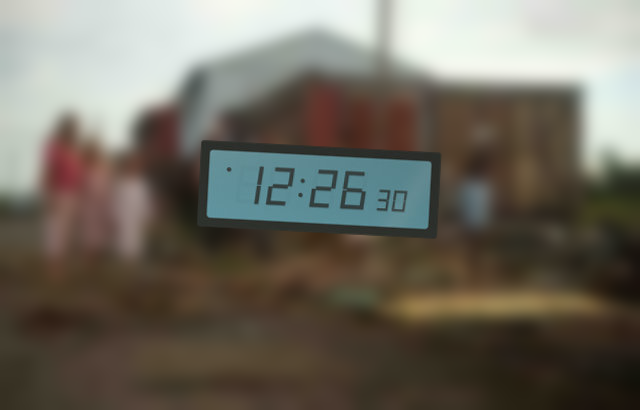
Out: {"hour": 12, "minute": 26, "second": 30}
